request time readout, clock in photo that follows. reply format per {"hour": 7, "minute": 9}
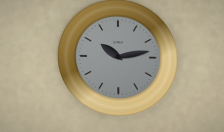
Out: {"hour": 10, "minute": 13}
